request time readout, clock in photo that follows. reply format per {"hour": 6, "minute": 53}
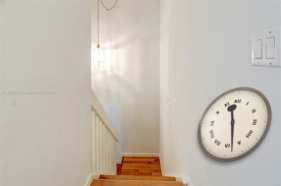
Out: {"hour": 11, "minute": 28}
